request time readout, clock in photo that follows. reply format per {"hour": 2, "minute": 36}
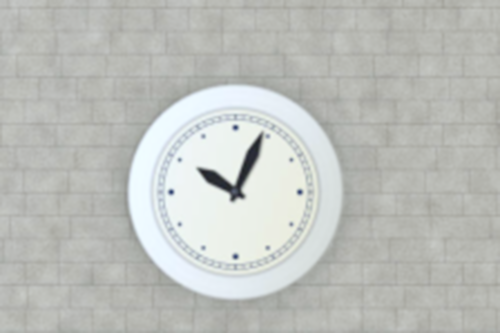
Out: {"hour": 10, "minute": 4}
